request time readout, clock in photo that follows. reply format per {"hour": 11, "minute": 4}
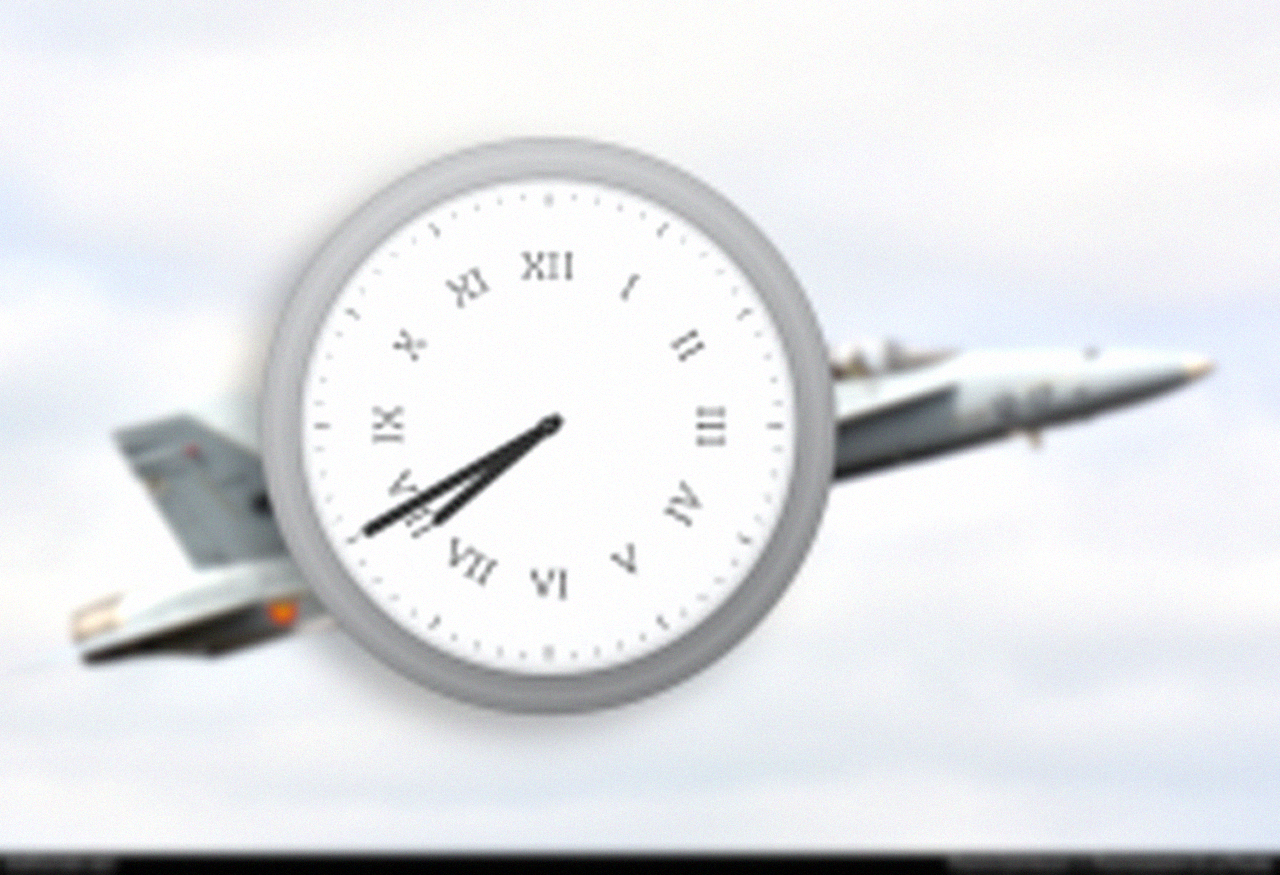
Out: {"hour": 7, "minute": 40}
